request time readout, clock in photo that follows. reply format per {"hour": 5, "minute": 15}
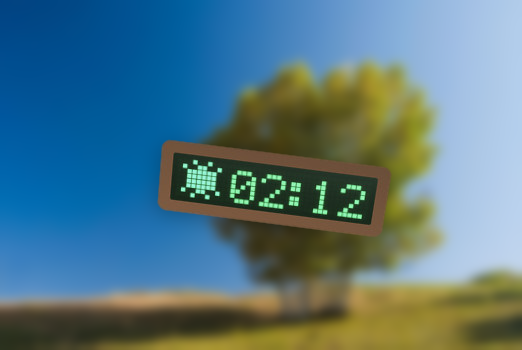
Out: {"hour": 2, "minute": 12}
